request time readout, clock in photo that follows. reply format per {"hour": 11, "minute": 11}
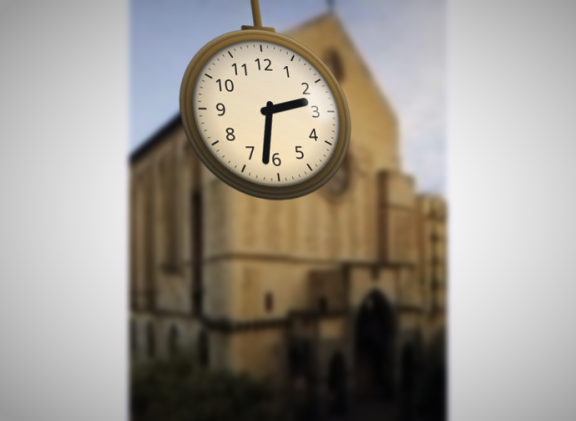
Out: {"hour": 2, "minute": 32}
